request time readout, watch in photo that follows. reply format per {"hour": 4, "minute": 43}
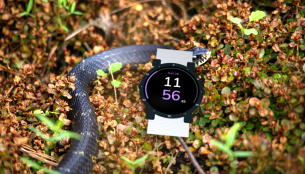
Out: {"hour": 11, "minute": 56}
